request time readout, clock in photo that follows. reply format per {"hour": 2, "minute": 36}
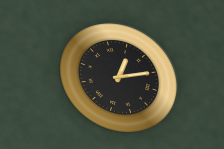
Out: {"hour": 1, "minute": 15}
